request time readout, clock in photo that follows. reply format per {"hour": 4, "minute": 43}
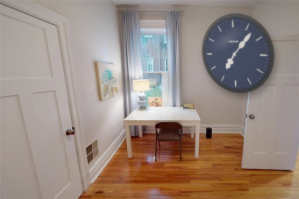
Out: {"hour": 7, "minute": 7}
